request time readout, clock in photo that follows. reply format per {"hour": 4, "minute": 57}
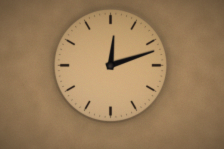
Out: {"hour": 12, "minute": 12}
